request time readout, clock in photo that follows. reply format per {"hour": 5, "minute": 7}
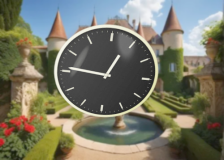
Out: {"hour": 12, "minute": 46}
